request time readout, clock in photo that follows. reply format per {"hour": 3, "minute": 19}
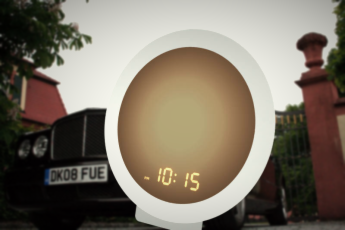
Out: {"hour": 10, "minute": 15}
